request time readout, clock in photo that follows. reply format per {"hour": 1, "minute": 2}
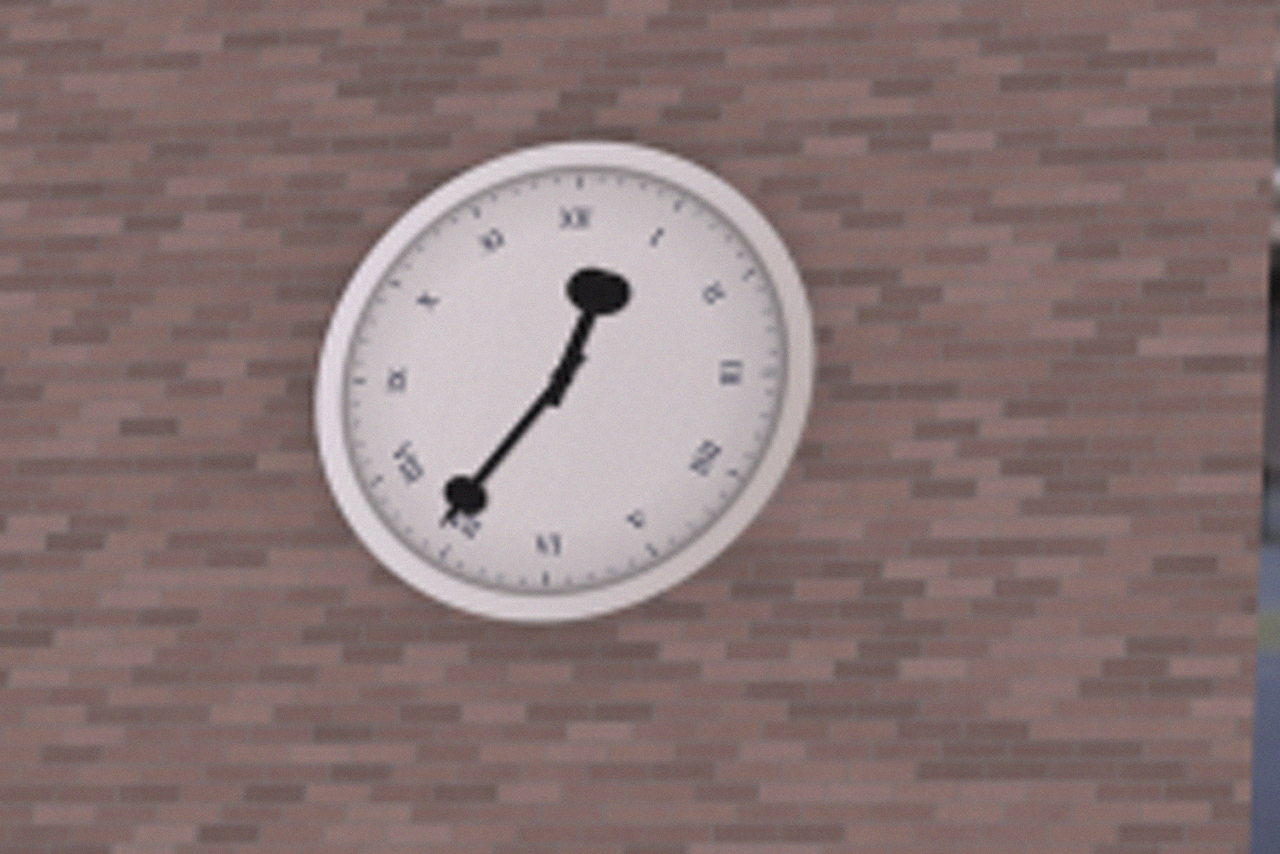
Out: {"hour": 12, "minute": 36}
